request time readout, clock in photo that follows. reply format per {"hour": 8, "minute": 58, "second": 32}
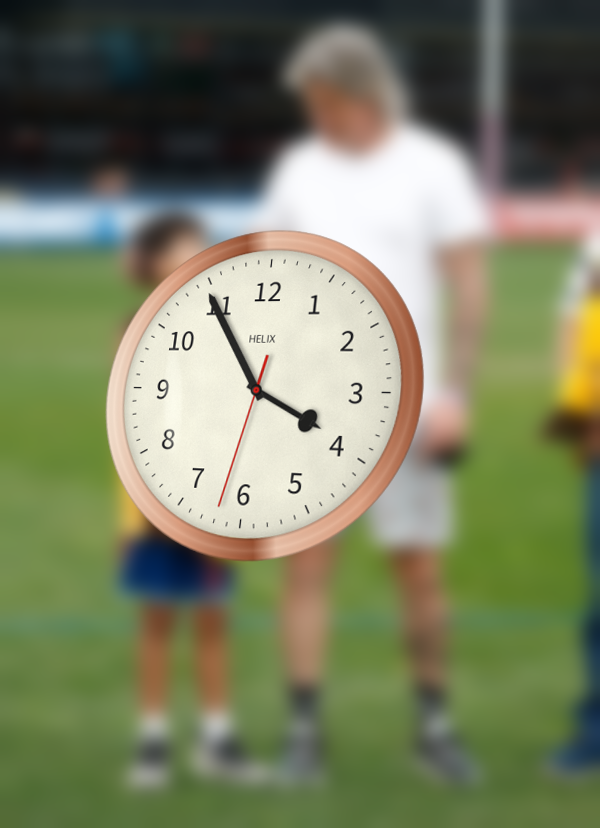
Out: {"hour": 3, "minute": 54, "second": 32}
